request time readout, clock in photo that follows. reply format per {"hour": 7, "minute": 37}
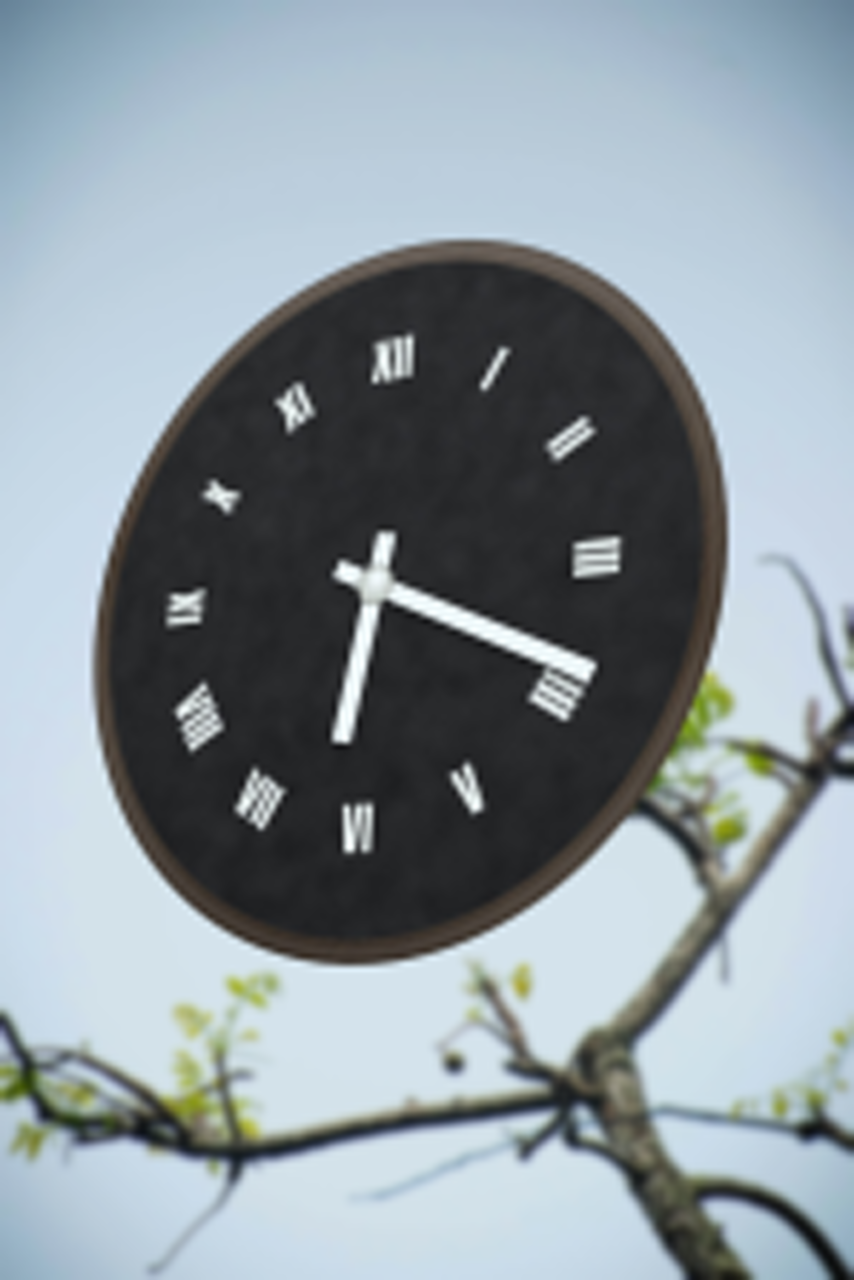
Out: {"hour": 6, "minute": 19}
